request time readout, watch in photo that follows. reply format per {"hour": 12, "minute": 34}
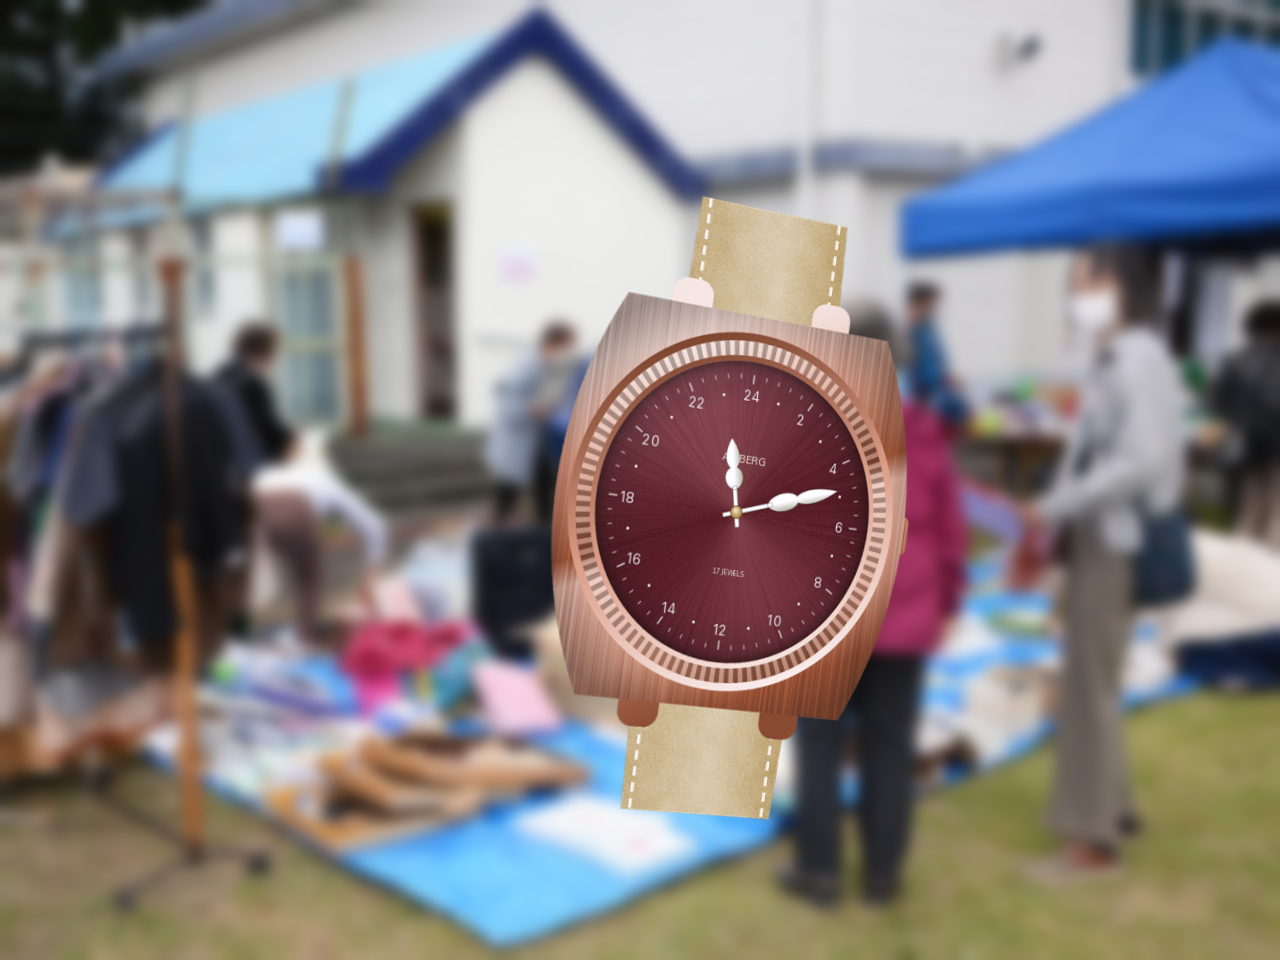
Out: {"hour": 23, "minute": 12}
